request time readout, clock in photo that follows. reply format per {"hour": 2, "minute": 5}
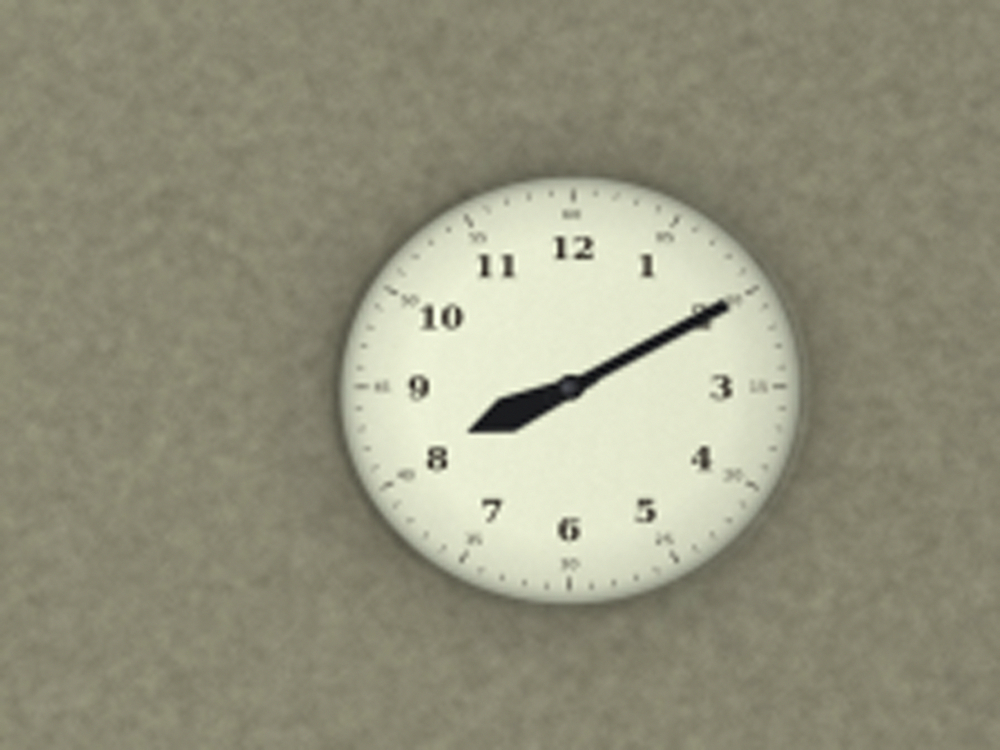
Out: {"hour": 8, "minute": 10}
